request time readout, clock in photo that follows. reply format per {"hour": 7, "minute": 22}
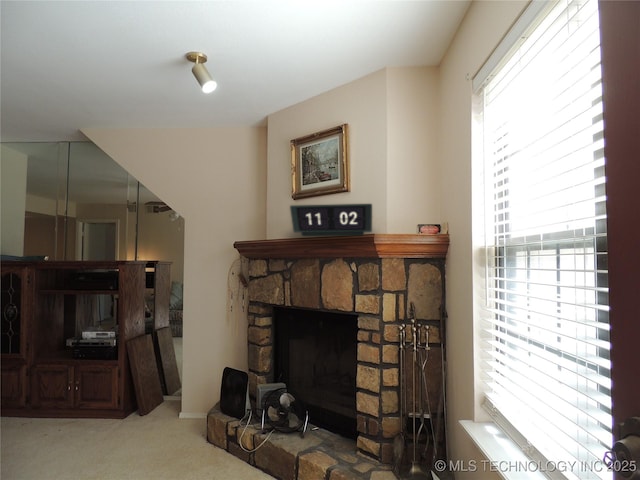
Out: {"hour": 11, "minute": 2}
